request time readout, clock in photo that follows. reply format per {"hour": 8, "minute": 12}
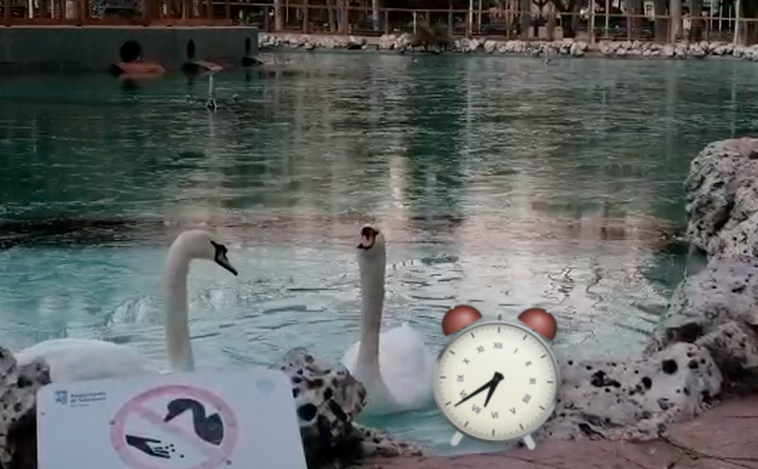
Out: {"hour": 6, "minute": 39}
